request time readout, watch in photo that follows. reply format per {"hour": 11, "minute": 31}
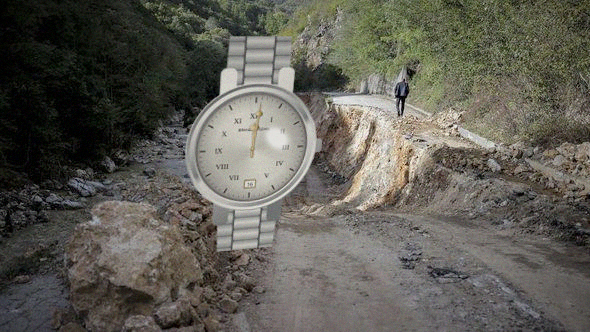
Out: {"hour": 12, "minute": 1}
